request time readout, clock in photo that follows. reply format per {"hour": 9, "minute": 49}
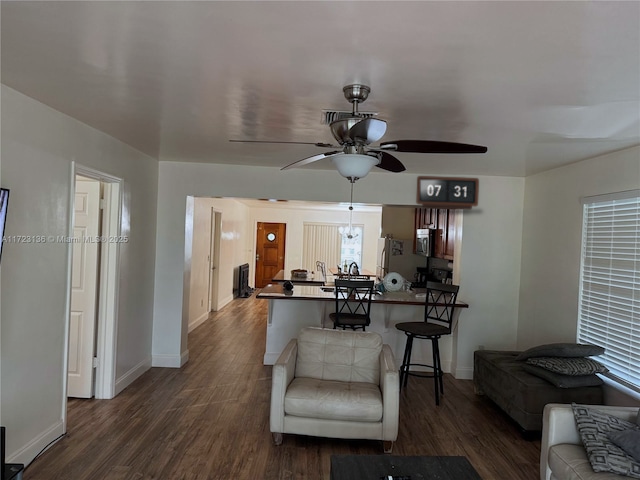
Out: {"hour": 7, "minute": 31}
